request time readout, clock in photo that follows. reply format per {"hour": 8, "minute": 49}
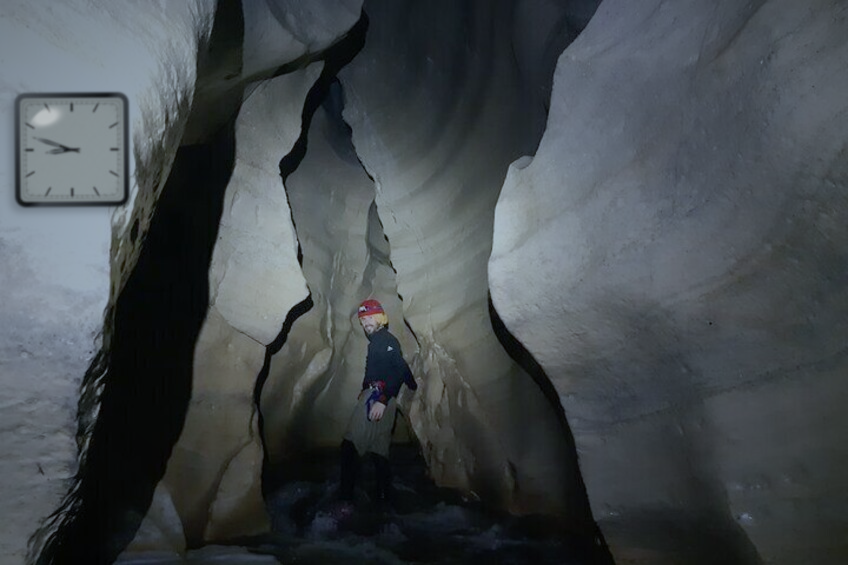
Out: {"hour": 8, "minute": 48}
